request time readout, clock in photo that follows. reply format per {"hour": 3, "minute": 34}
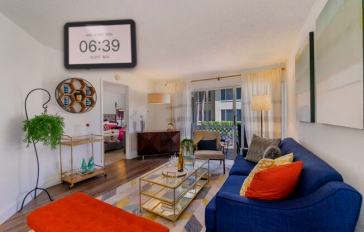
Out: {"hour": 6, "minute": 39}
